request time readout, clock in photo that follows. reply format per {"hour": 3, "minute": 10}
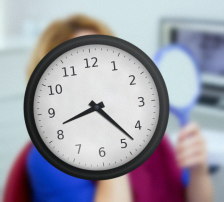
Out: {"hour": 8, "minute": 23}
